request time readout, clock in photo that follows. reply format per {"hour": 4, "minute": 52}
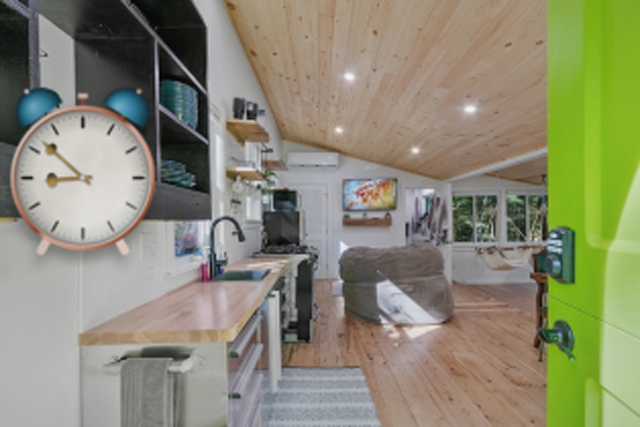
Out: {"hour": 8, "minute": 52}
